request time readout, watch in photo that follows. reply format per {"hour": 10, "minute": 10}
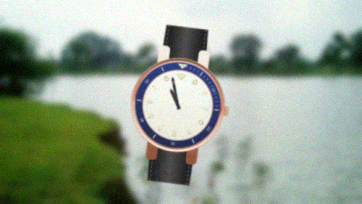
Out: {"hour": 10, "minute": 57}
